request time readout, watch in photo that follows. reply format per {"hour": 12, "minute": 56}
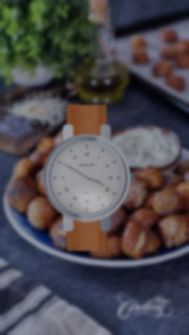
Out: {"hour": 3, "minute": 50}
